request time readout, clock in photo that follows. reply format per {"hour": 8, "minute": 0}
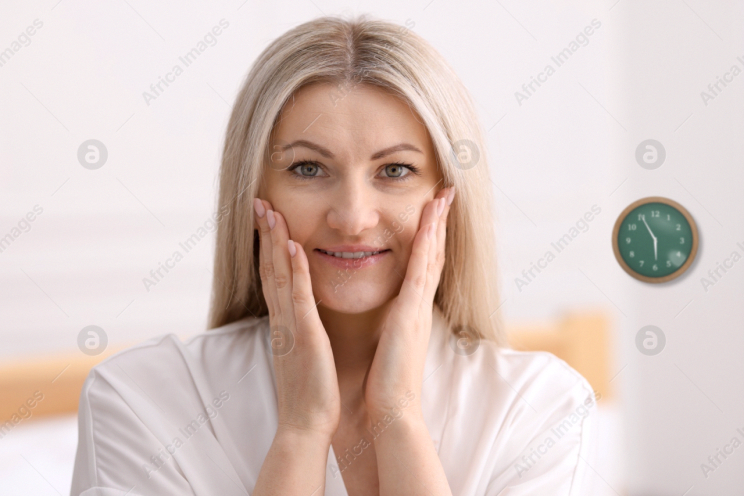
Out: {"hour": 5, "minute": 55}
